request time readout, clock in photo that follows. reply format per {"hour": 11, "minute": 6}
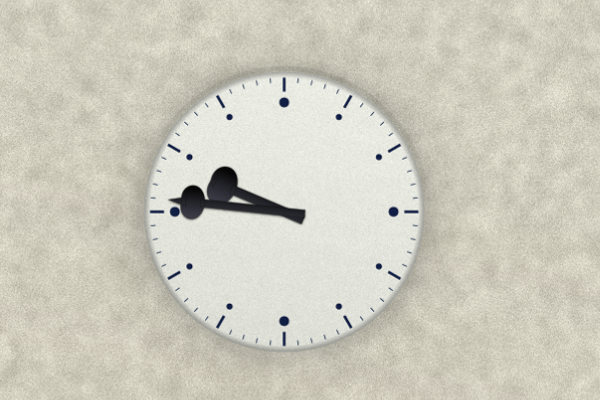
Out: {"hour": 9, "minute": 46}
